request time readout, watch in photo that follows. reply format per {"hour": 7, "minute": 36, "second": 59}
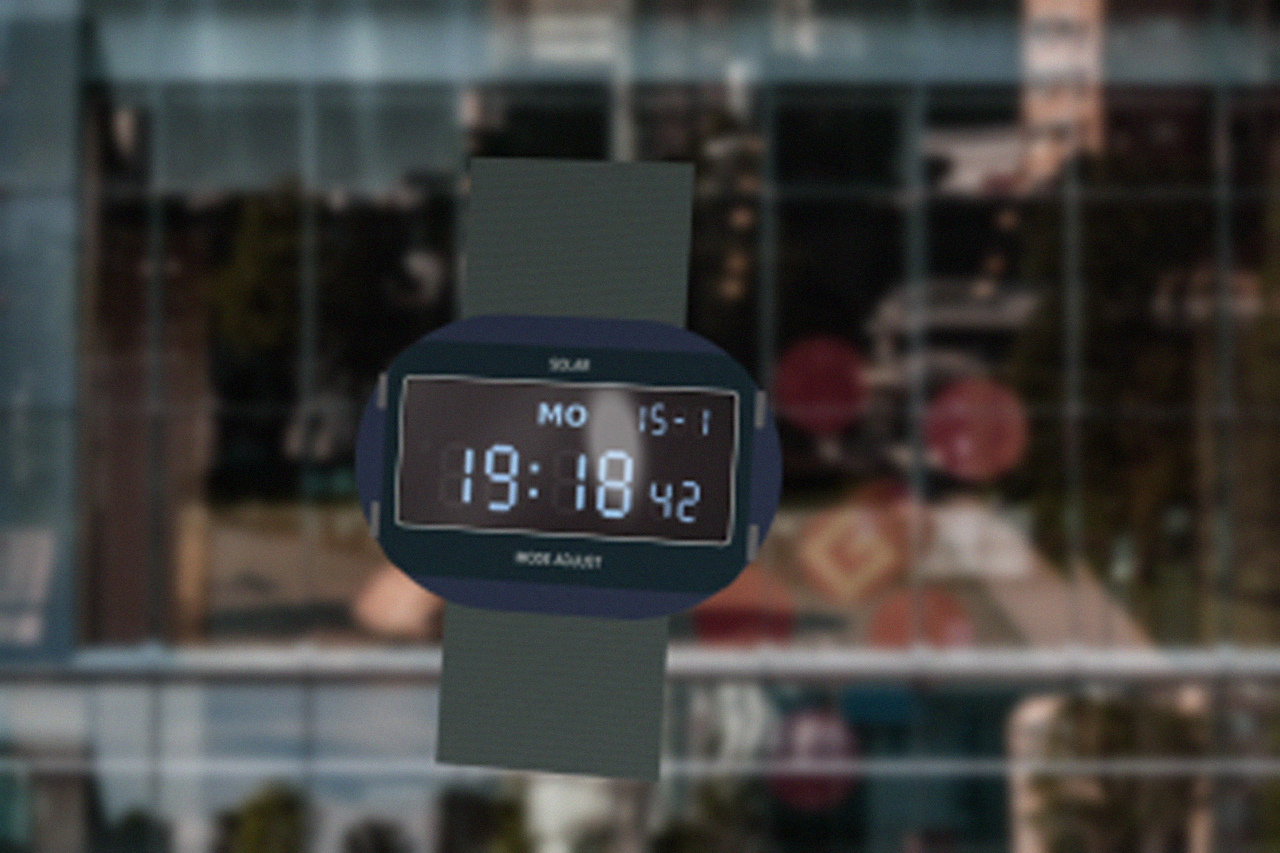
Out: {"hour": 19, "minute": 18, "second": 42}
